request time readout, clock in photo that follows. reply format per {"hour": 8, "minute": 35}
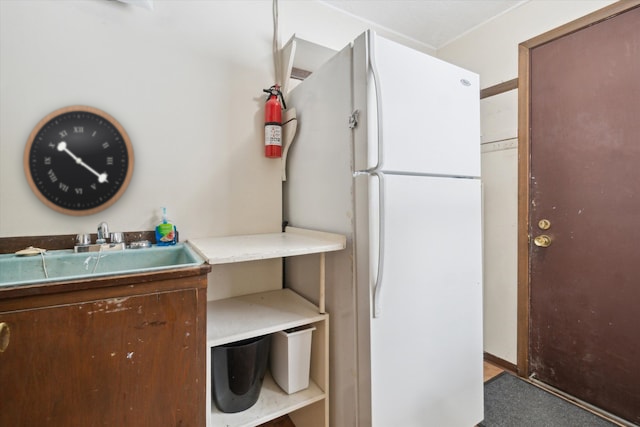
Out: {"hour": 10, "minute": 21}
